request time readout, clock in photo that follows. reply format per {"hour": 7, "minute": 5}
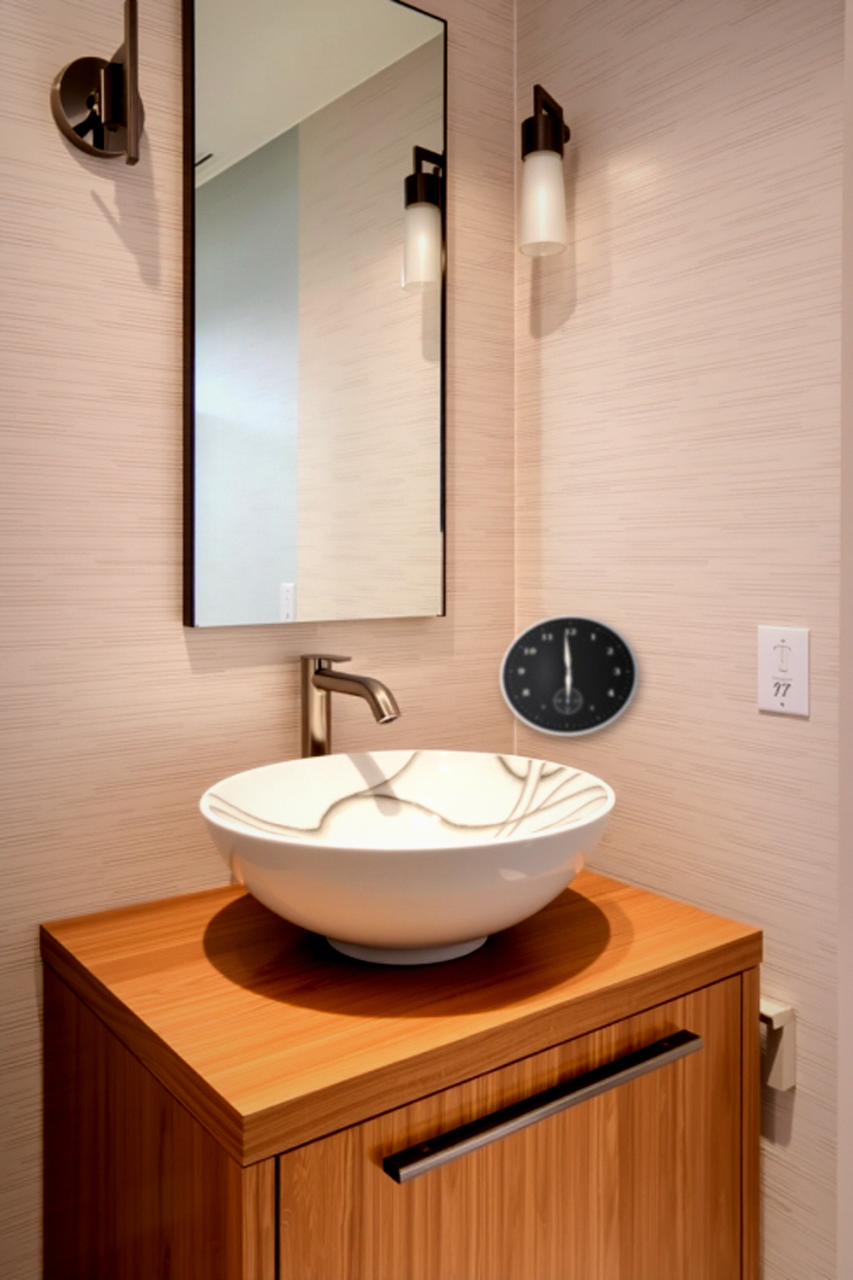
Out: {"hour": 5, "minute": 59}
